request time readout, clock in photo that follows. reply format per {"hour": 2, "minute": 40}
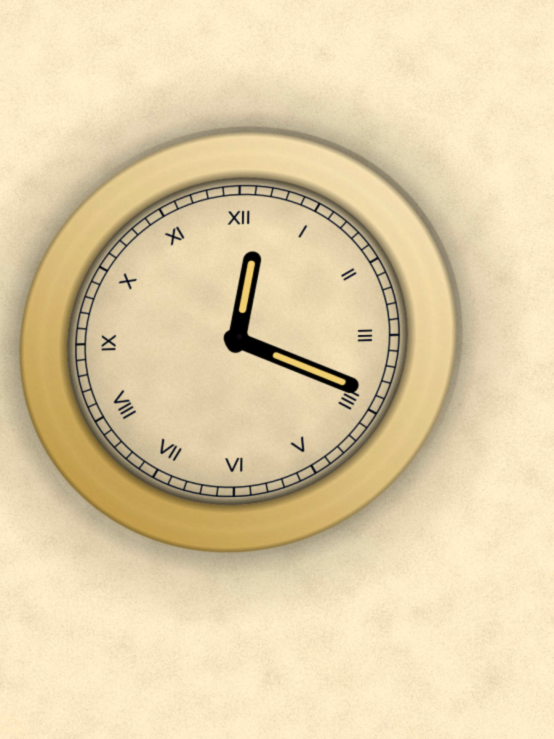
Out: {"hour": 12, "minute": 19}
